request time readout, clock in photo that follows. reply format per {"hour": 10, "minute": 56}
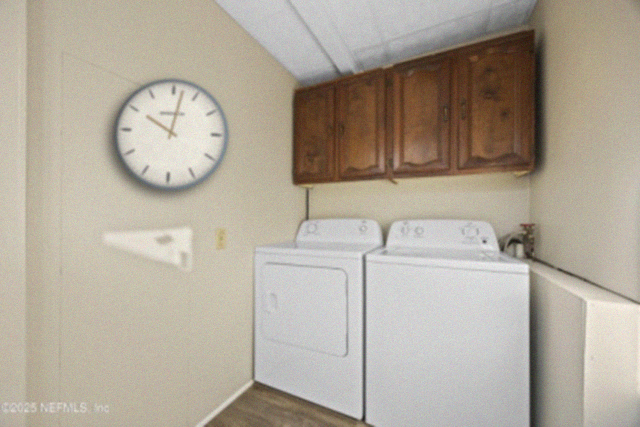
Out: {"hour": 10, "minute": 2}
